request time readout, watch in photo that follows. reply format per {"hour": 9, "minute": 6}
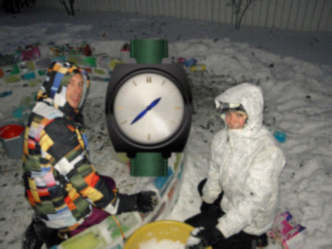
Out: {"hour": 1, "minute": 38}
